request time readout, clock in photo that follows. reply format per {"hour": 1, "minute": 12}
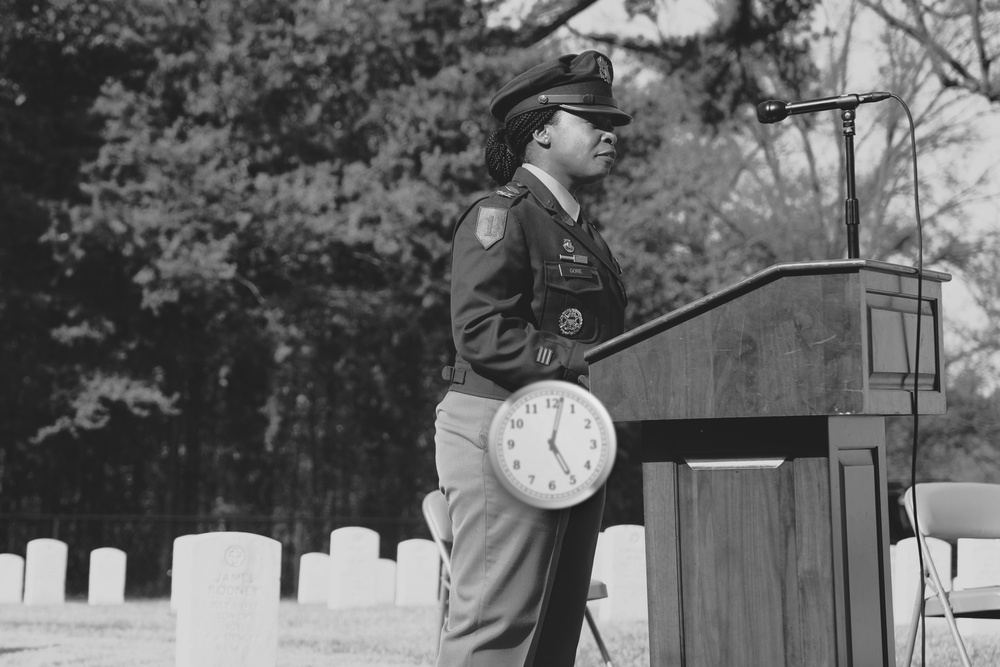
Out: {"hour": 5, "minute": 2}
